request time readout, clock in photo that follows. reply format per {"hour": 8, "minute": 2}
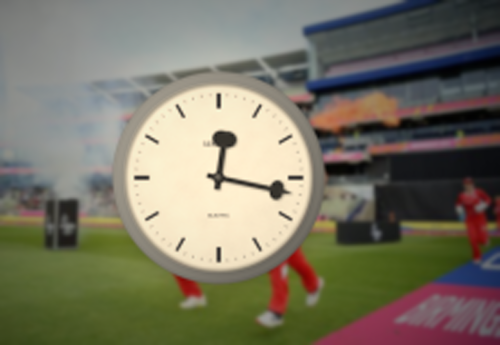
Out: {"hour": 12, "minute": 17}
